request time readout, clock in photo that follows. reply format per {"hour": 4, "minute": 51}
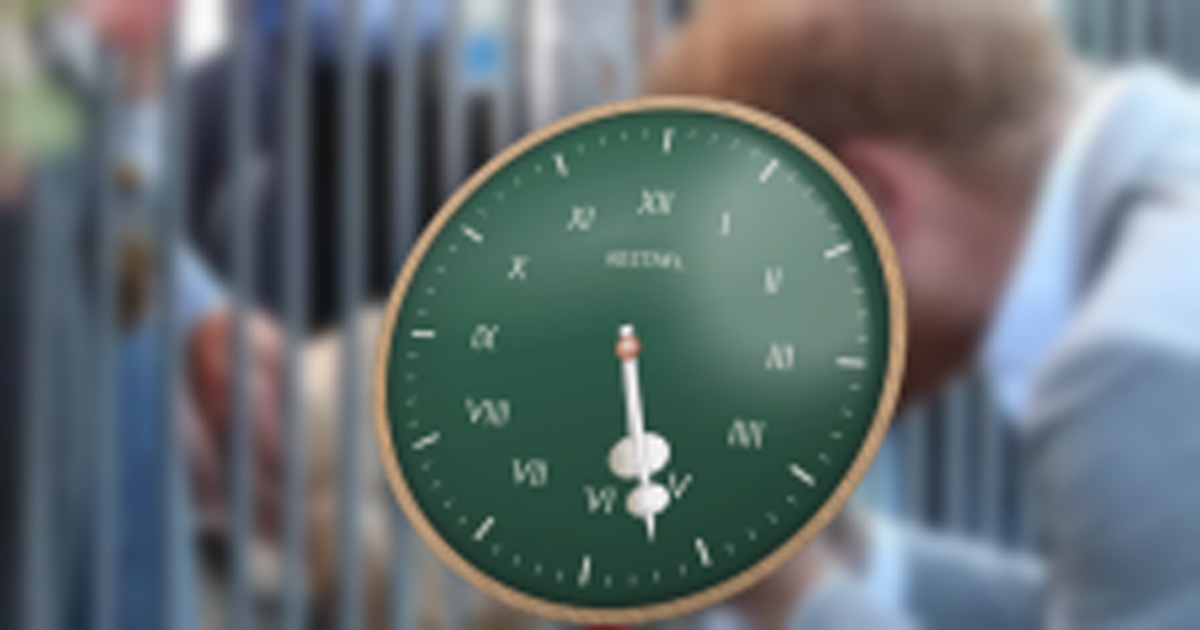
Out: {"hour": 5, "minute": 27}
